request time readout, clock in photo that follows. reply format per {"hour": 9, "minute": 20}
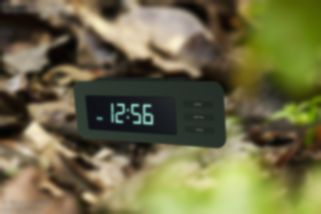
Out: {"hour": 12, "minute": 56}
